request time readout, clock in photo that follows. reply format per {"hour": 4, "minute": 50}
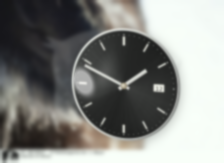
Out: {"hour": 1, "minute": 49}
